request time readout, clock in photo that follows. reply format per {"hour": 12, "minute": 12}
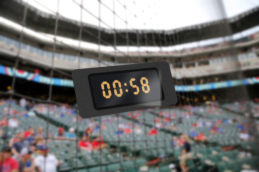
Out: {"hour": 0, "minute": 58}
